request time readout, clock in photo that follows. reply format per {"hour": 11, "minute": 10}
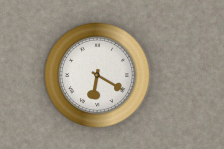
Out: {"hour": 6, "minute": 20}
